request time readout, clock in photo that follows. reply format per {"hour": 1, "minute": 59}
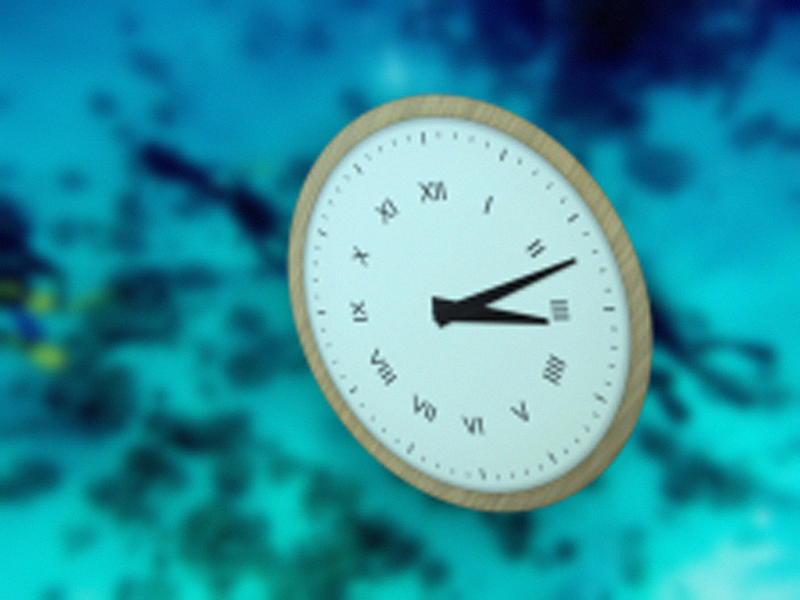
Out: {"hour": 3, "minute": 12}
